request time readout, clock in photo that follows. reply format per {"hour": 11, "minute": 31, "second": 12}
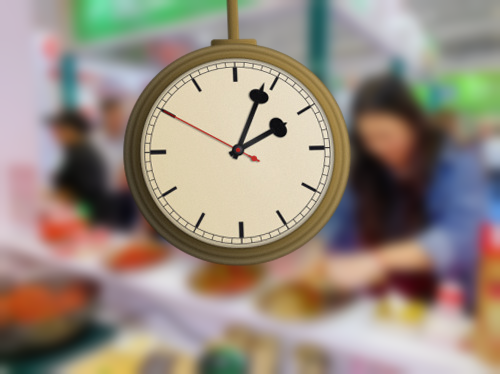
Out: {"hour": 2, "minute": 3, "second": 50}
